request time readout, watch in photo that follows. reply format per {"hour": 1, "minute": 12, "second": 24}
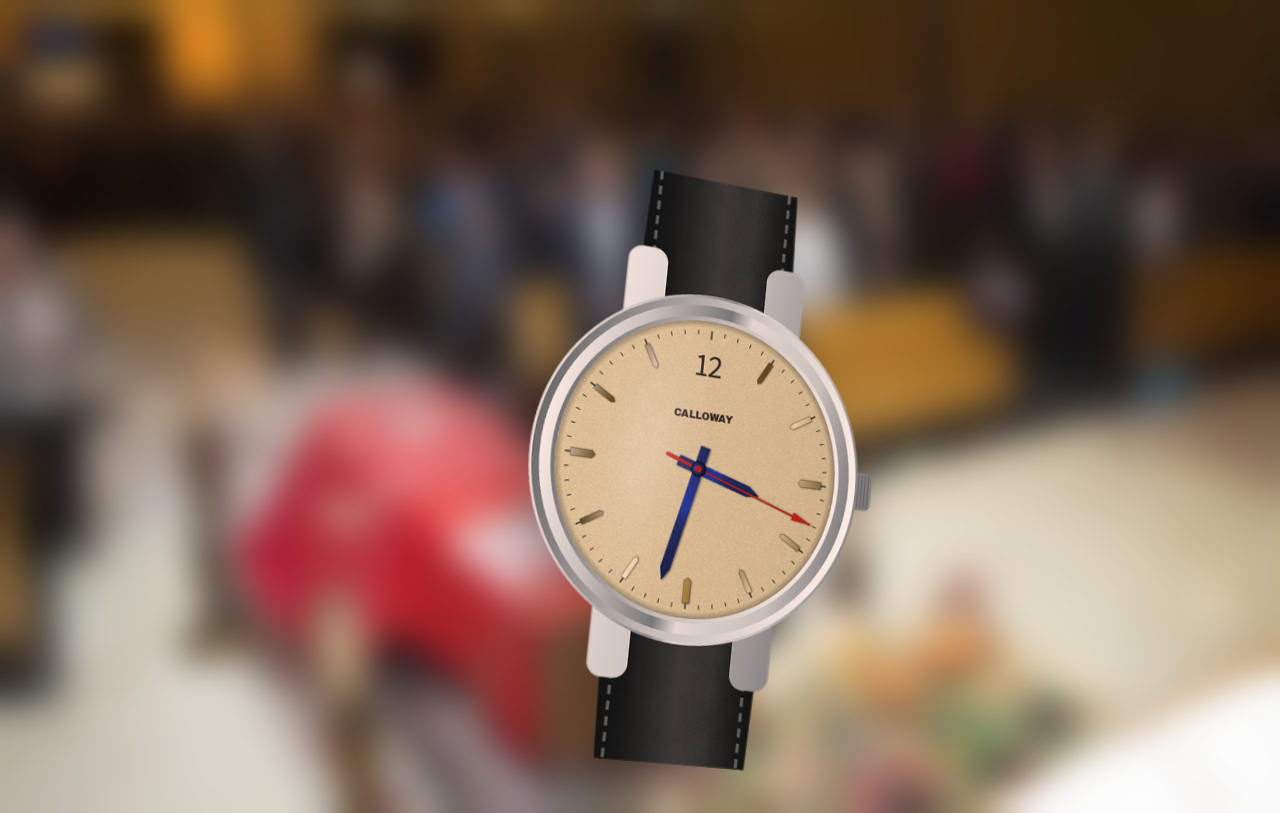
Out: {"hour": 3, "minute": 32, "second": 18}
